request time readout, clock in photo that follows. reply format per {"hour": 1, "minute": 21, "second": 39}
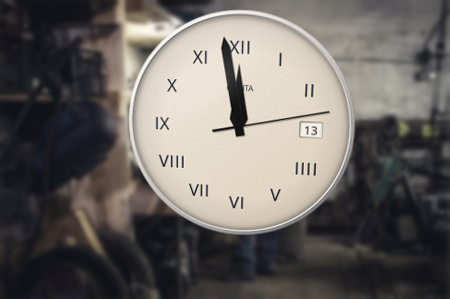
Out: {"hour": 11, "minute": 58, "second": 13}
